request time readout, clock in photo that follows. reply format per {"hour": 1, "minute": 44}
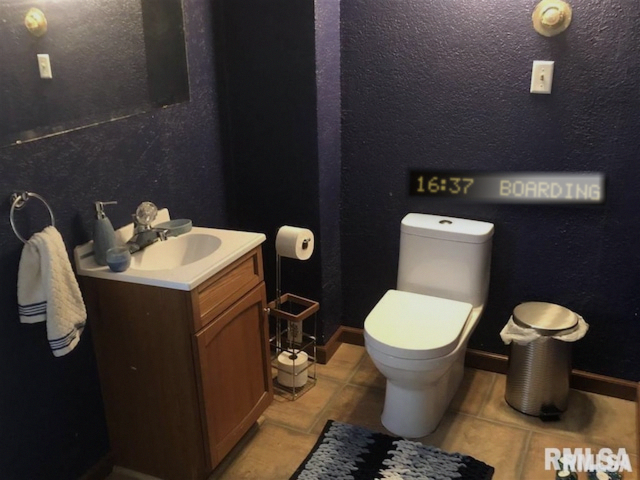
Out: {"hour": 16, "minute": 37}
